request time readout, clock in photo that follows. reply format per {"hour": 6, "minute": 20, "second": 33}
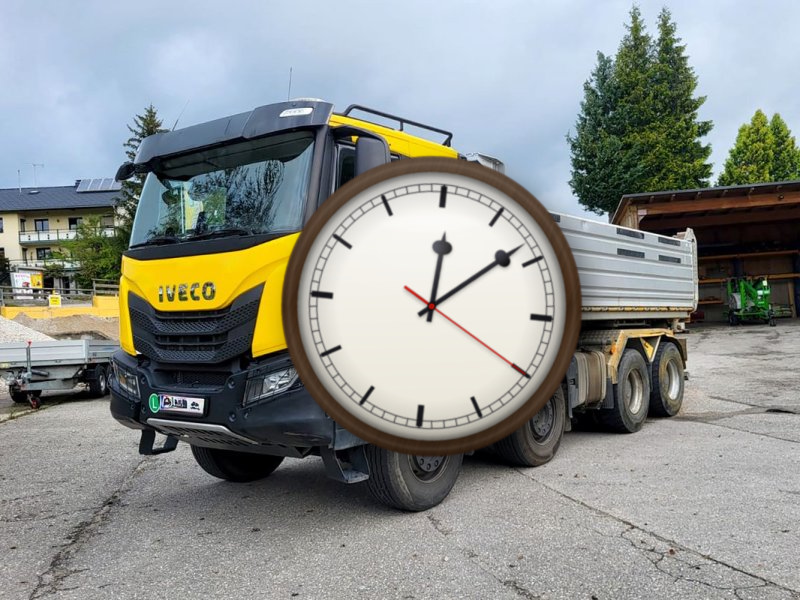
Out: {"hour": 12, "minute": 8, "second": 20}
